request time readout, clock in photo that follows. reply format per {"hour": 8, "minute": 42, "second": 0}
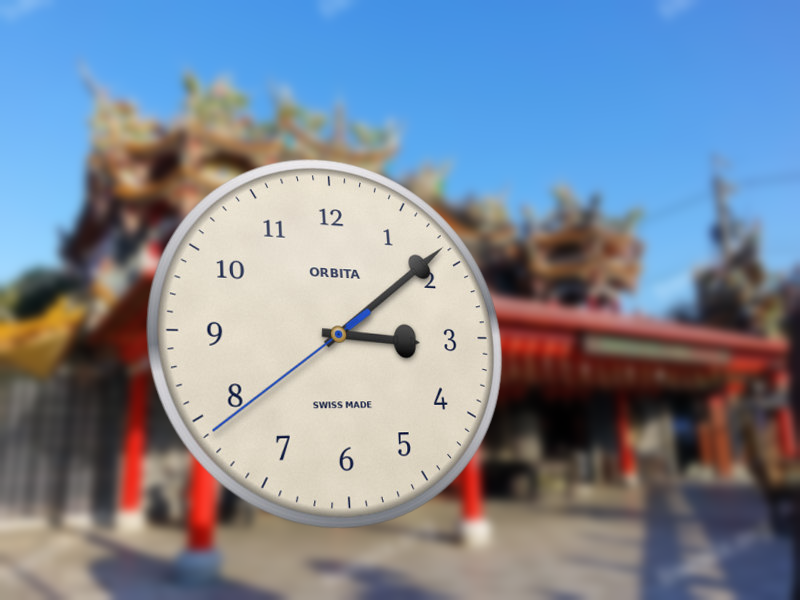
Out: {"hour": 3, "minute": 8, "second": 39}
